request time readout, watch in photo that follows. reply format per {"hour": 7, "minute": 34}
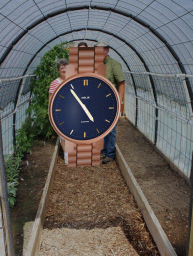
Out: {"hour": 4, "minute": 54}
